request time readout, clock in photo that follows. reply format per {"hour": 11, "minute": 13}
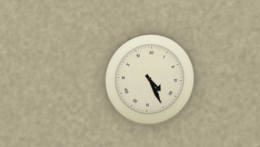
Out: {"hour": 4, "minute": 25}
